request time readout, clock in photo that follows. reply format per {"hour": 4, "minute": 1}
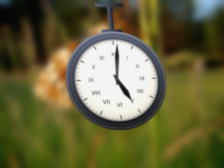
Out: {"hour": 5, "minute": 1}
